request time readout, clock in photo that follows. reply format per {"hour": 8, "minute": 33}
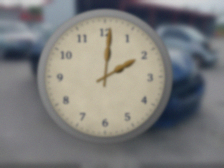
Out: {"hour": 2, "minute": 1}
